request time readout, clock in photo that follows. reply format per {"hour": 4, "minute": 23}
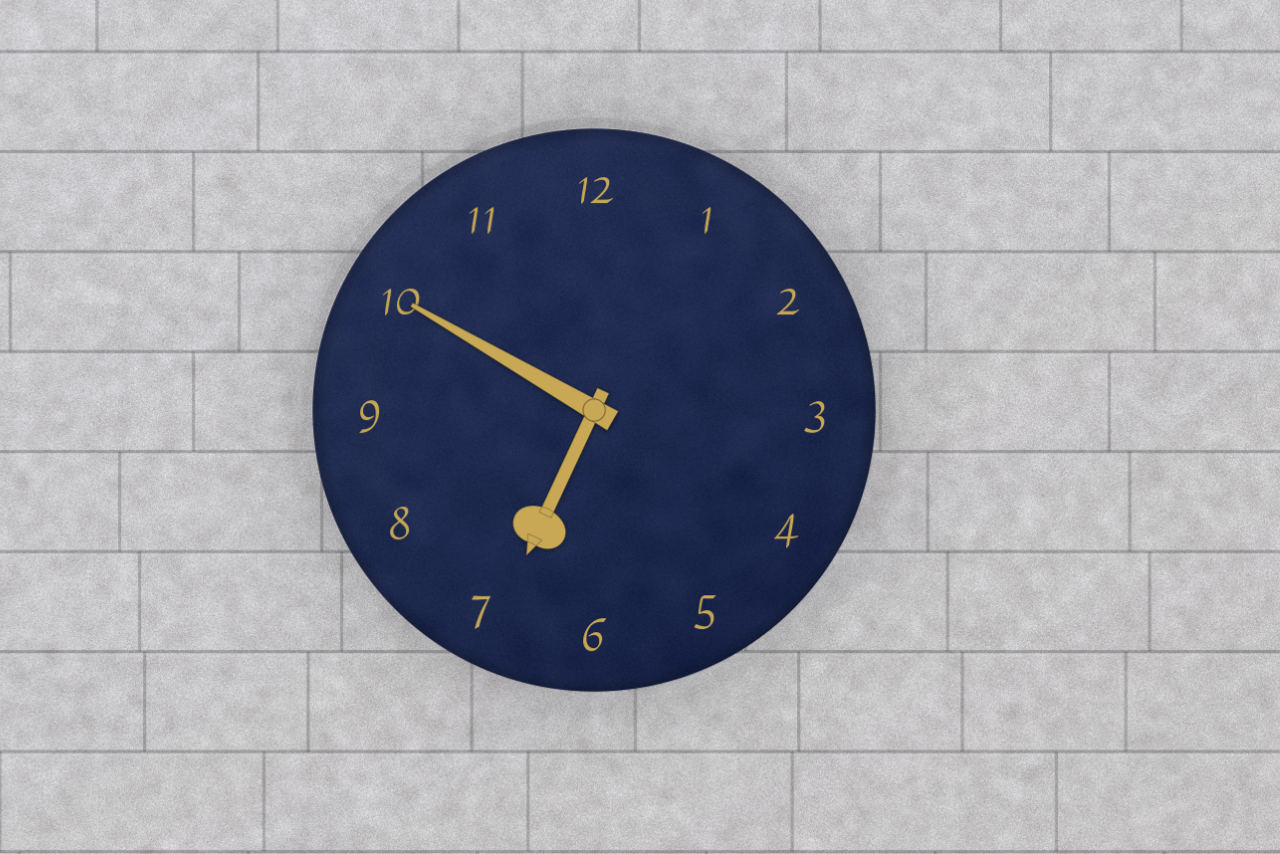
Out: {"hour": 6, "minute": 50}
